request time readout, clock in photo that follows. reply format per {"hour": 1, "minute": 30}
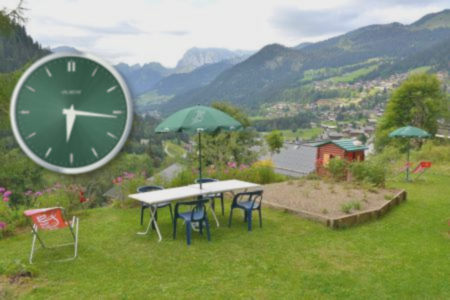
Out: {"hour": 6, "minute": 16}
